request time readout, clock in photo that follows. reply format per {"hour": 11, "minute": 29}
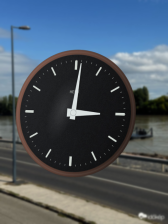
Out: {"hour": 3, "minute": 1}
